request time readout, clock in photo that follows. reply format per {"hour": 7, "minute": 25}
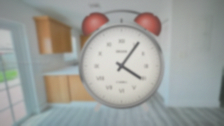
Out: {"hour": 4, "minute": 6}
